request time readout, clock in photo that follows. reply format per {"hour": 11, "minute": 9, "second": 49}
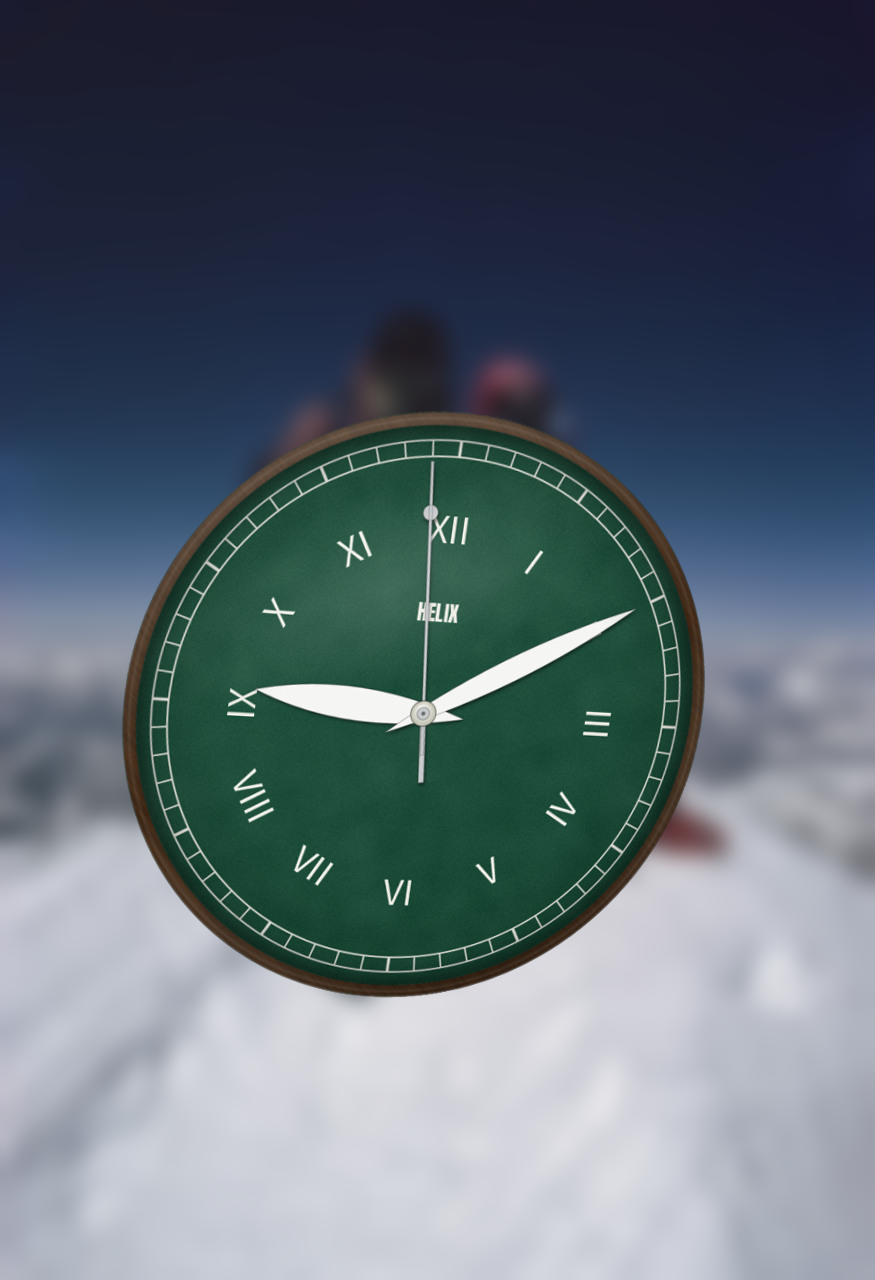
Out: {"hour": 9, "minute": 9, "second": 59}
